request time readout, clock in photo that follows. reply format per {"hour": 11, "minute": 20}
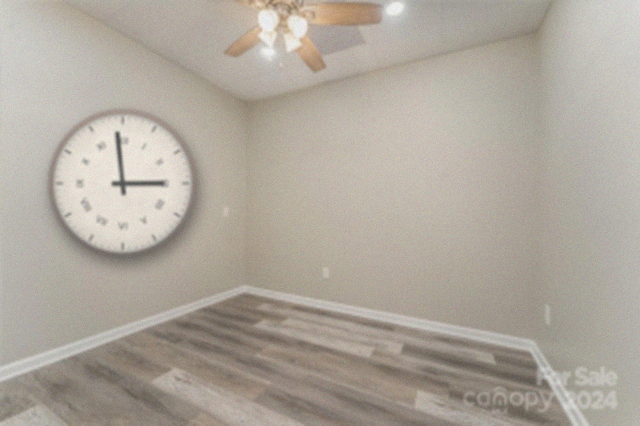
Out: {"hour": 2, "minute": 59}
